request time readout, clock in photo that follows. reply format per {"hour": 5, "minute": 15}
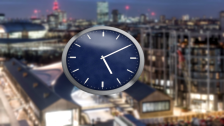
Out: {"hour": 5, "minute": 10}
